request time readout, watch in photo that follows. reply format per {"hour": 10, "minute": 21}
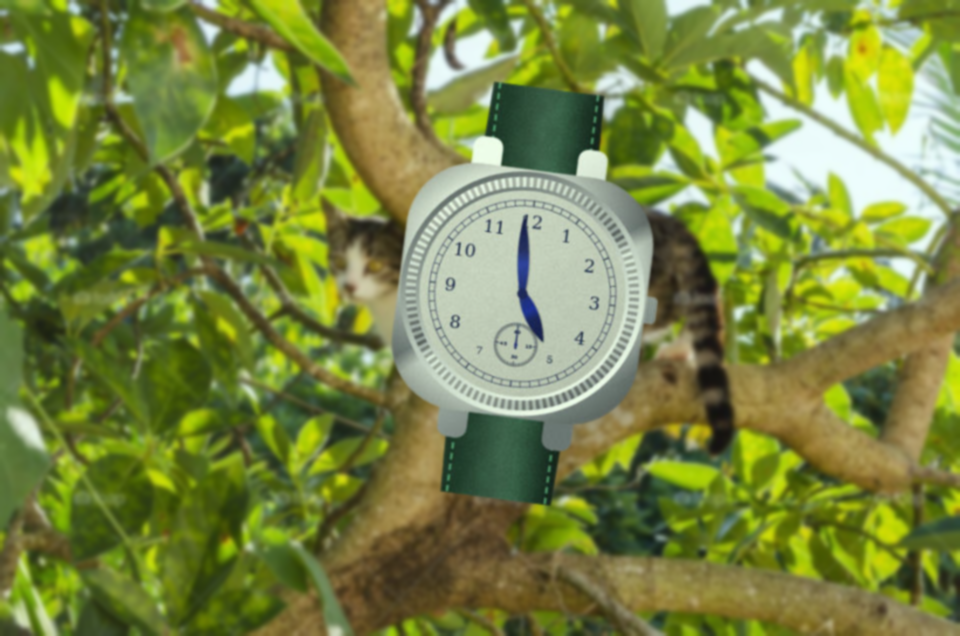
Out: {"hour": 4, "minute": 59}
